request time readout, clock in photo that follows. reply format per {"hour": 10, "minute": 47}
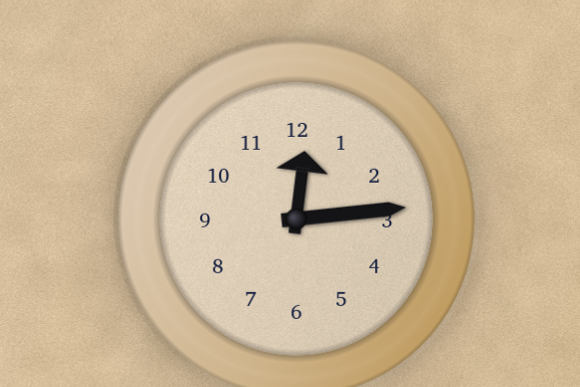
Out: {"hour": 12, "minute": 14}
